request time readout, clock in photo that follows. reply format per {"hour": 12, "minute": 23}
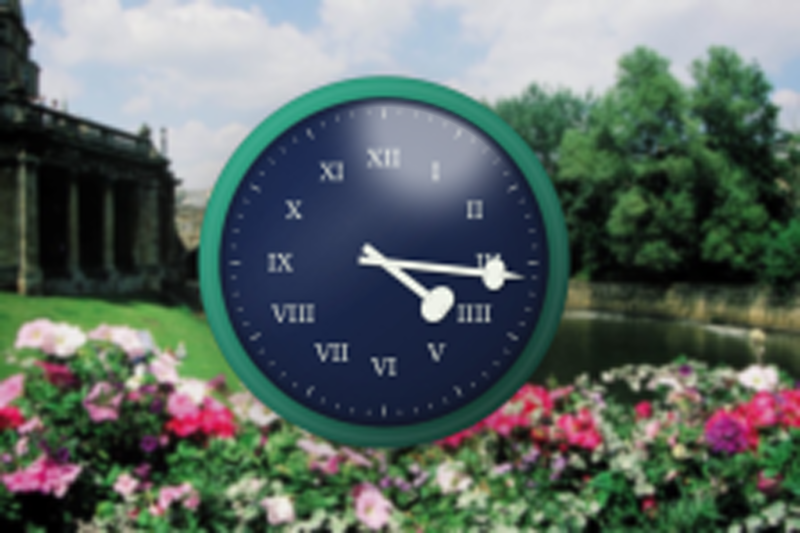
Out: {"hour": 4, "minute": 16}
